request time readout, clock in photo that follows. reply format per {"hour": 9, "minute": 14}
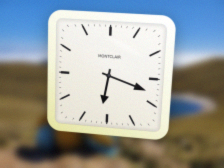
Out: {"hour": 6, "minute": 18}
